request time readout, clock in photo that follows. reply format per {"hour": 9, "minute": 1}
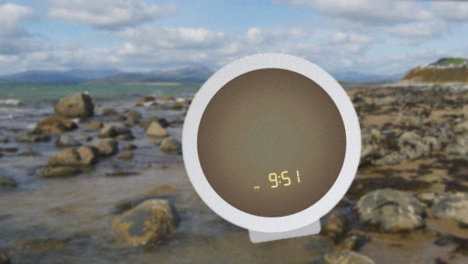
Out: {"hour": 9, "minute": 51}
